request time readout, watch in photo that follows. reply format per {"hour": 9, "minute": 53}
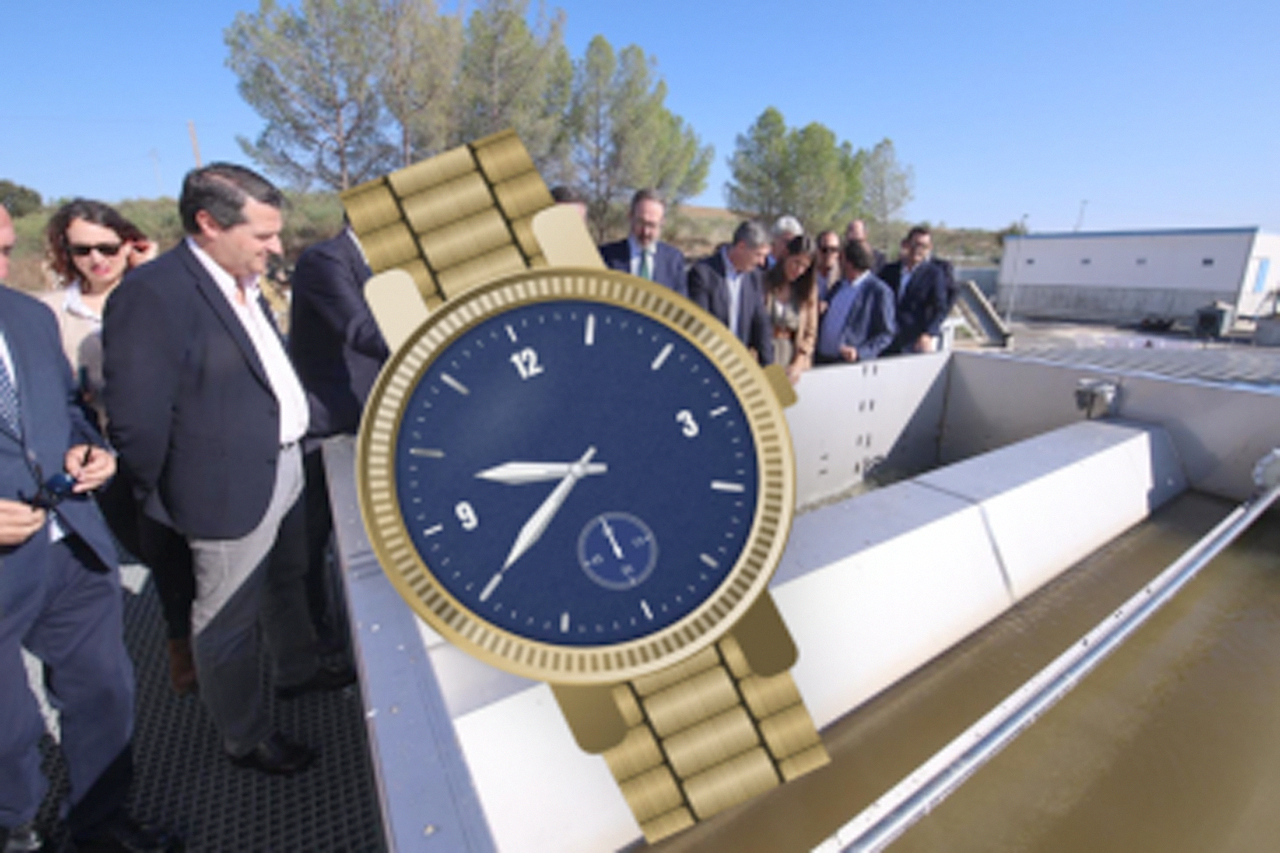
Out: {"hour": 9, "minute": 40}
